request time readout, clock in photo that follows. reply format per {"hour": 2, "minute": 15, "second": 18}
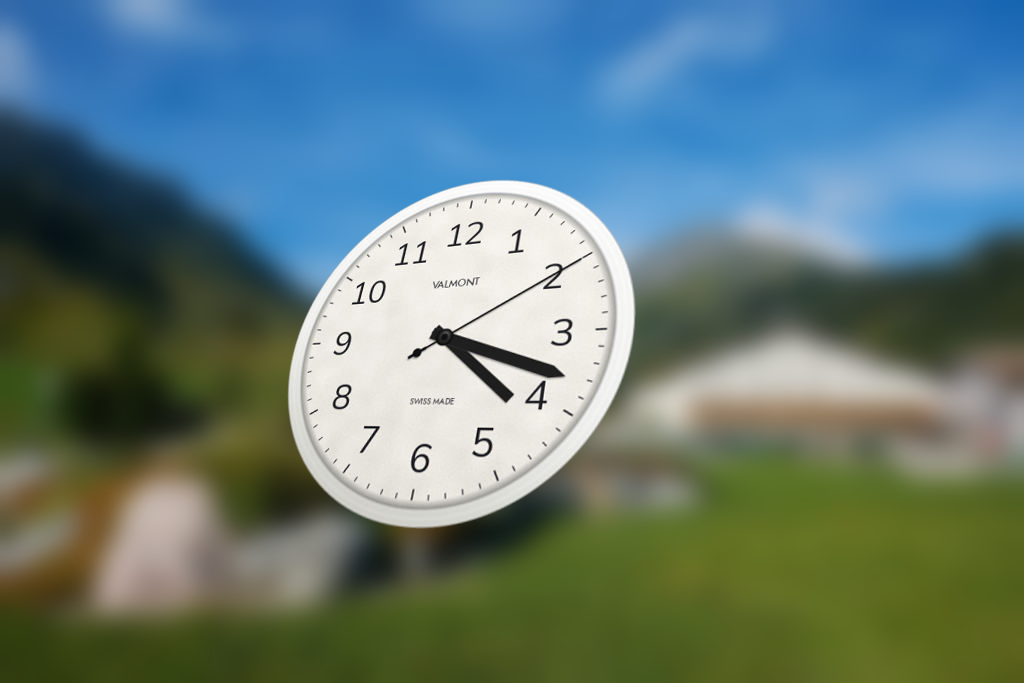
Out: {"hour": 4, "minute": 18, "second": 10}
